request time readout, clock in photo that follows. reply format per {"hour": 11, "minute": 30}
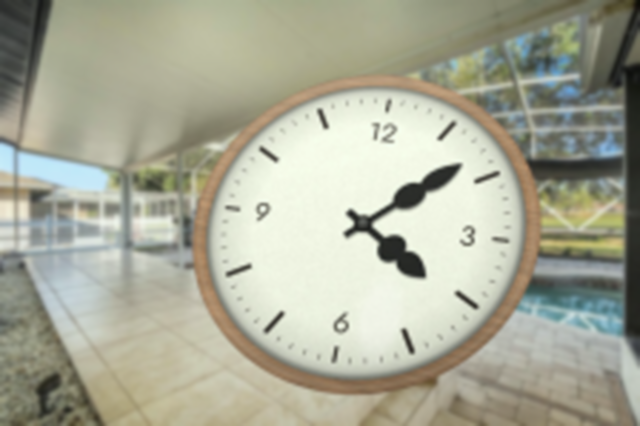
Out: {"hour": 4, "minute": 8}
